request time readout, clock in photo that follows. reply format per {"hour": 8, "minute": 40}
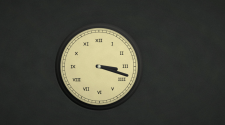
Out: {"hour": 3, "minute": 18}
